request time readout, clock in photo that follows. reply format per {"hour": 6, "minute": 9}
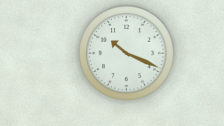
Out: {"hour": 10, "minute": 19}
